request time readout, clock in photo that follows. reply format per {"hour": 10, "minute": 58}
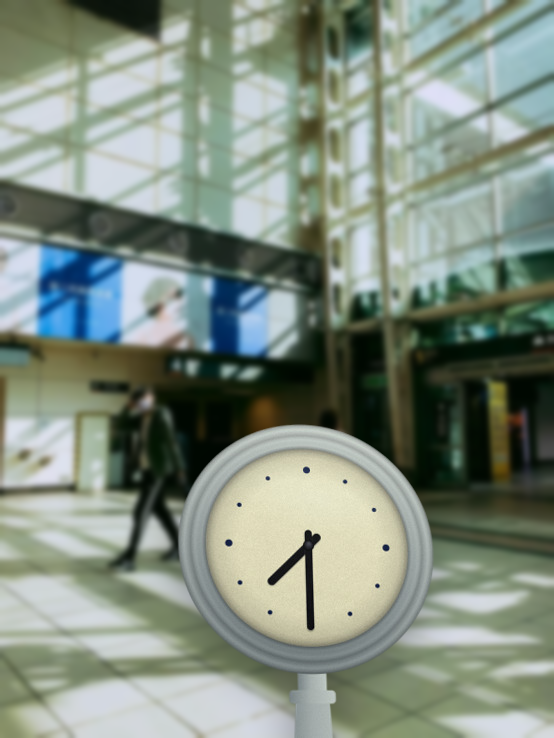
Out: {"hour": 7, "minute": 30}
